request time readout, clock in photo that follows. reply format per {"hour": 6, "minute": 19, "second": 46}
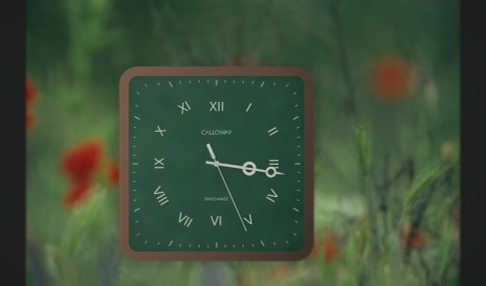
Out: {"hour": 3, "minute": 16, "second": 26}
